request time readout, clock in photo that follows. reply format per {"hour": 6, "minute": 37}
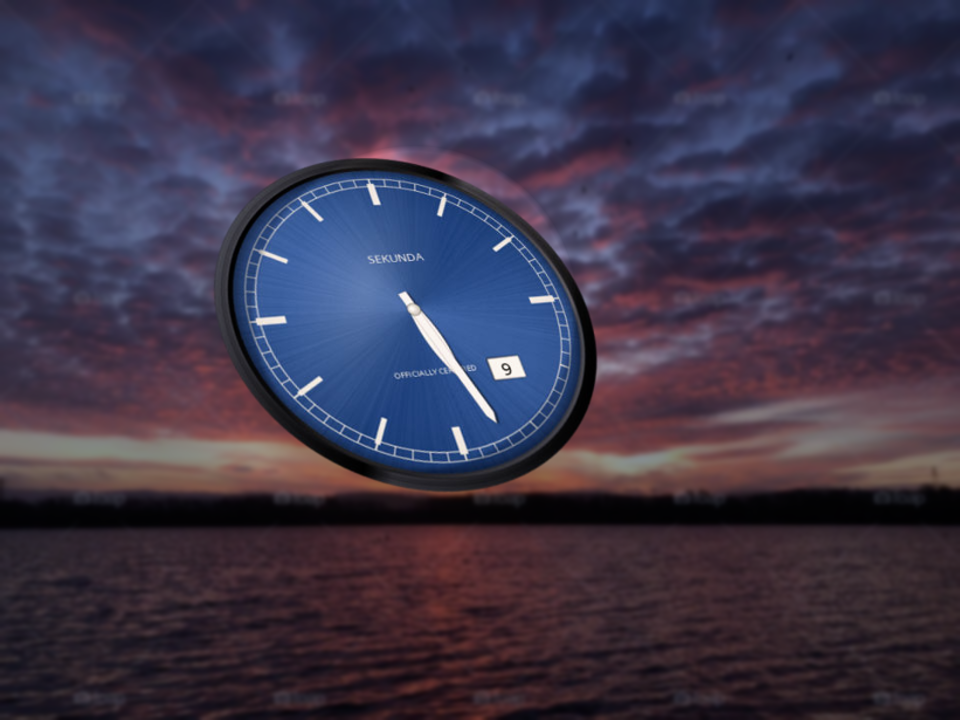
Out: {"hour": 5, "minute": 27}
